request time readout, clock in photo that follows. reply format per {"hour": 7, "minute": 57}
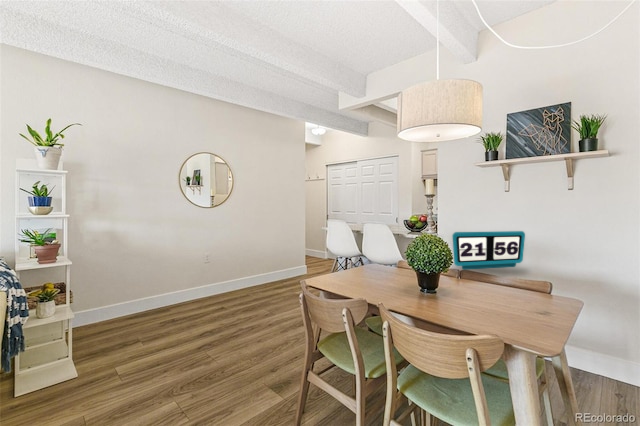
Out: {"hour": 21, "minute": 56}
